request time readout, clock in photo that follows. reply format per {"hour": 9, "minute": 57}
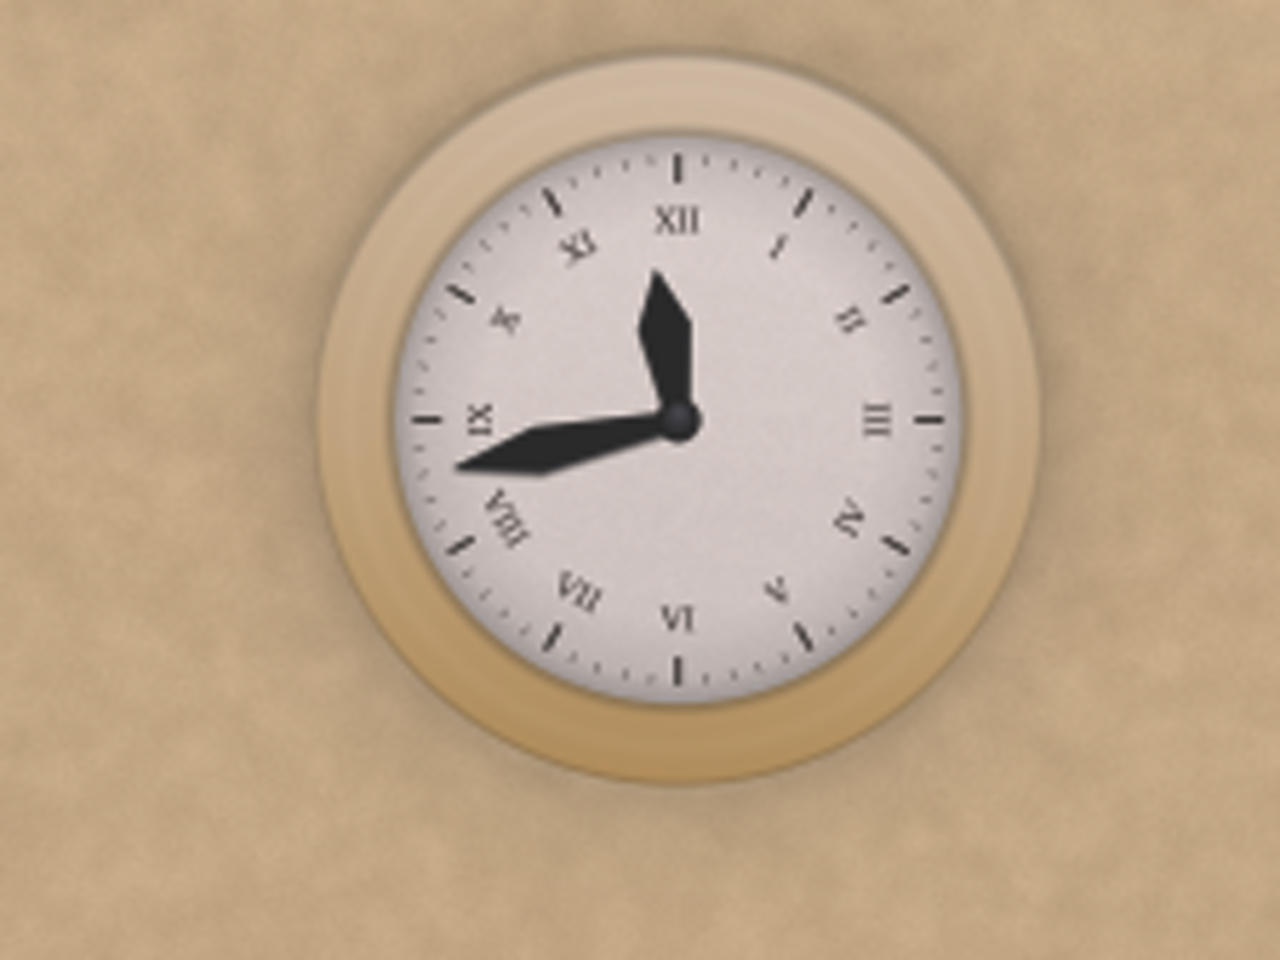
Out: {"hour": 11, "minute": 43}
